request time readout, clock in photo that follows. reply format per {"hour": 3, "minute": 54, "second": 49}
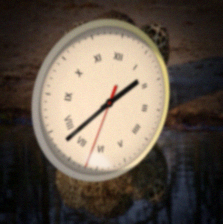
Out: {"hour": 1, "minute": 37, "second": 32}
